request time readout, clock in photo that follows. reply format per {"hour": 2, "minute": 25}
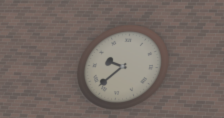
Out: {"hour": 9, "minute": 37}
